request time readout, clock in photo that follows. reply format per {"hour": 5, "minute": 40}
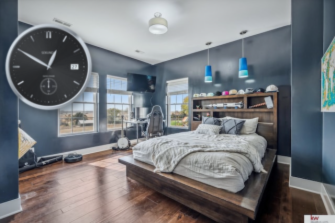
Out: {"hour": 12, "minute": 50}
